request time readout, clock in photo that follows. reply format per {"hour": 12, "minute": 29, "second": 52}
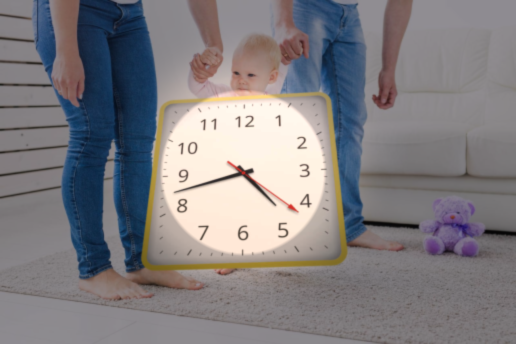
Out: {"hour": 4, "minute": 42, "second": 22}
